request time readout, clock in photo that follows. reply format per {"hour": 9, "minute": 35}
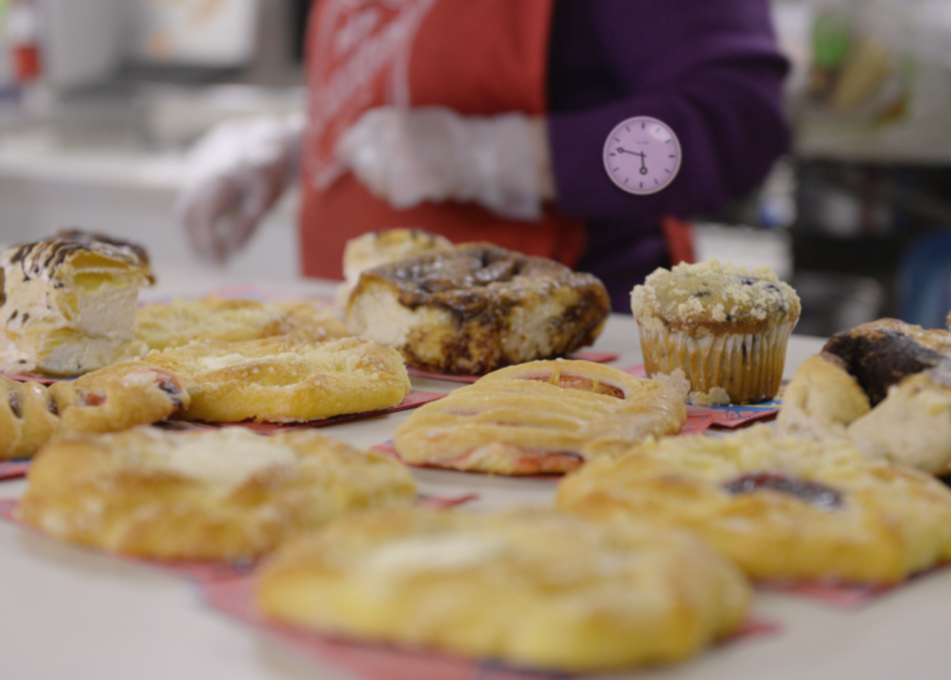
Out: {"hour": 5, "minute": 47}
